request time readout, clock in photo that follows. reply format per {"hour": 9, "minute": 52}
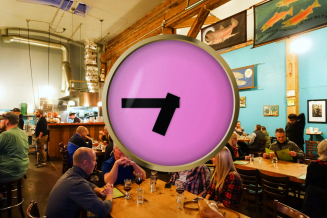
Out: {"hour": 6, "minute": 45}
